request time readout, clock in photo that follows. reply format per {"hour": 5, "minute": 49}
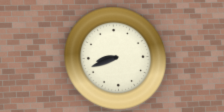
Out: {"hour": 8, "minute": 42}
